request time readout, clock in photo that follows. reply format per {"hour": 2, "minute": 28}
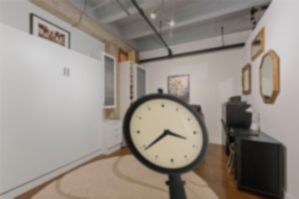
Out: {"hour": 3, "minute": 39}
